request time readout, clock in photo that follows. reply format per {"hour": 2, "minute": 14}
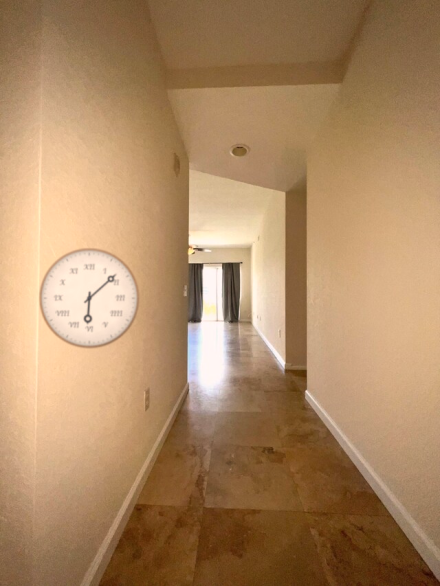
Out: {"hour": 6, "minute": 8}
